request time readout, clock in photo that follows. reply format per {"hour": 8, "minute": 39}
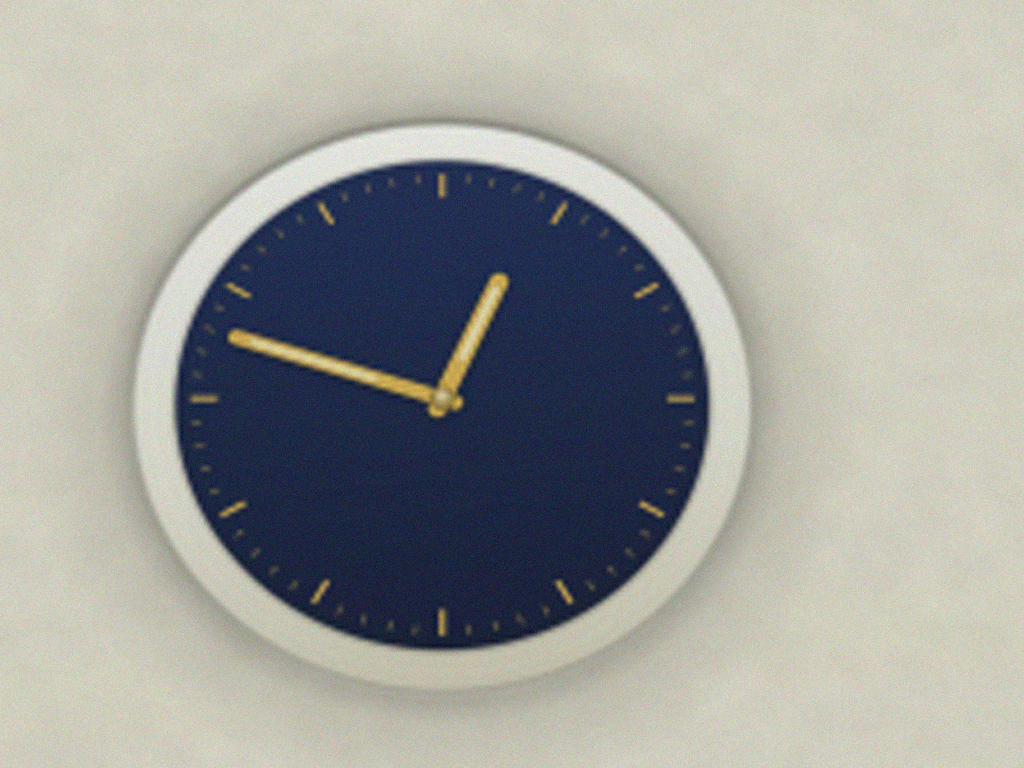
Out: {"hour": 12, "minute": 48}
